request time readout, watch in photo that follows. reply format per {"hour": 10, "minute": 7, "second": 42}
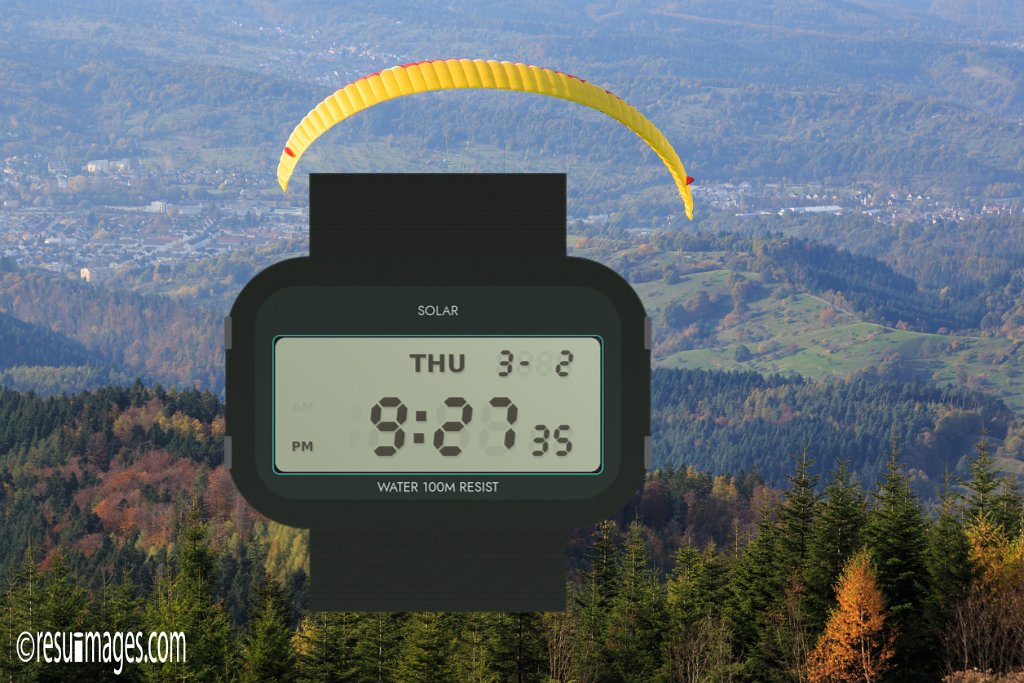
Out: {"hour": 9, "minute": 27, "second": 35}
